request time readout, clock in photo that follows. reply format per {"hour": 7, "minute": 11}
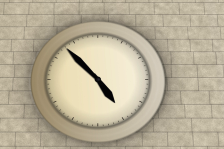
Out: {"hour": 4, "minute": 53}
